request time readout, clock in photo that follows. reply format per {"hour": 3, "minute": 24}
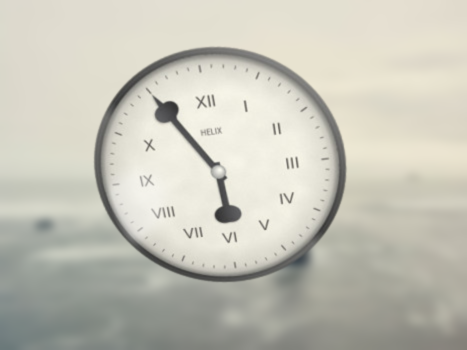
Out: {"hour": 5, "minute": 55}
